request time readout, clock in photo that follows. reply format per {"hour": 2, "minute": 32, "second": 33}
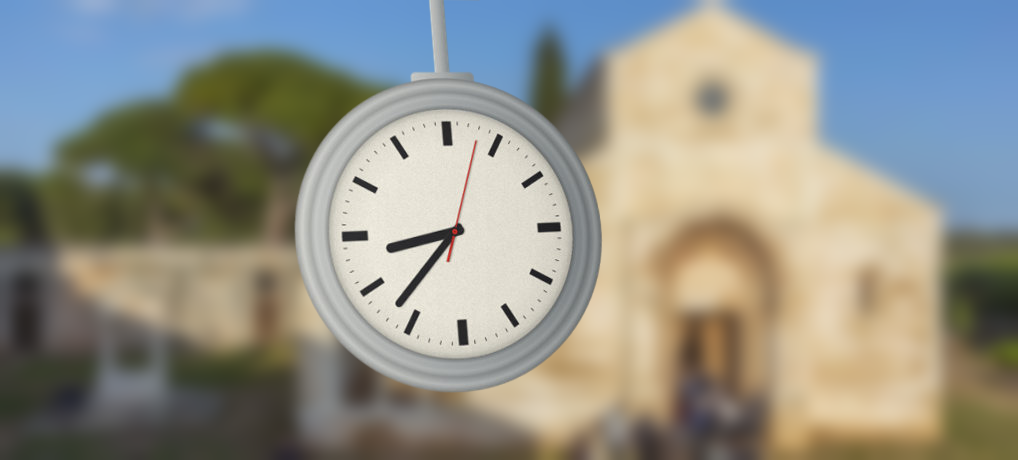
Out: {"hour": 8, "minute": 37, "second": 3}
